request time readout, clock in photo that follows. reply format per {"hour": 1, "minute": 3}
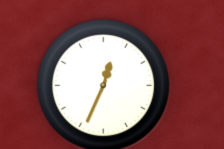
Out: {"hour": 12, "minute": 34}
